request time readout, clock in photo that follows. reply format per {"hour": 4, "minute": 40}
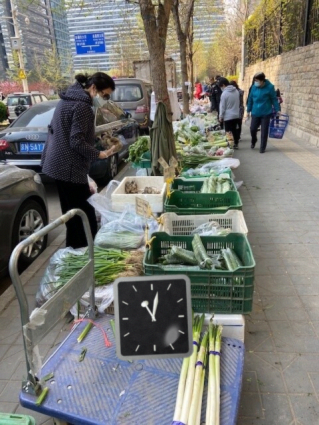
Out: {"hour": 11, "minute": 2}
